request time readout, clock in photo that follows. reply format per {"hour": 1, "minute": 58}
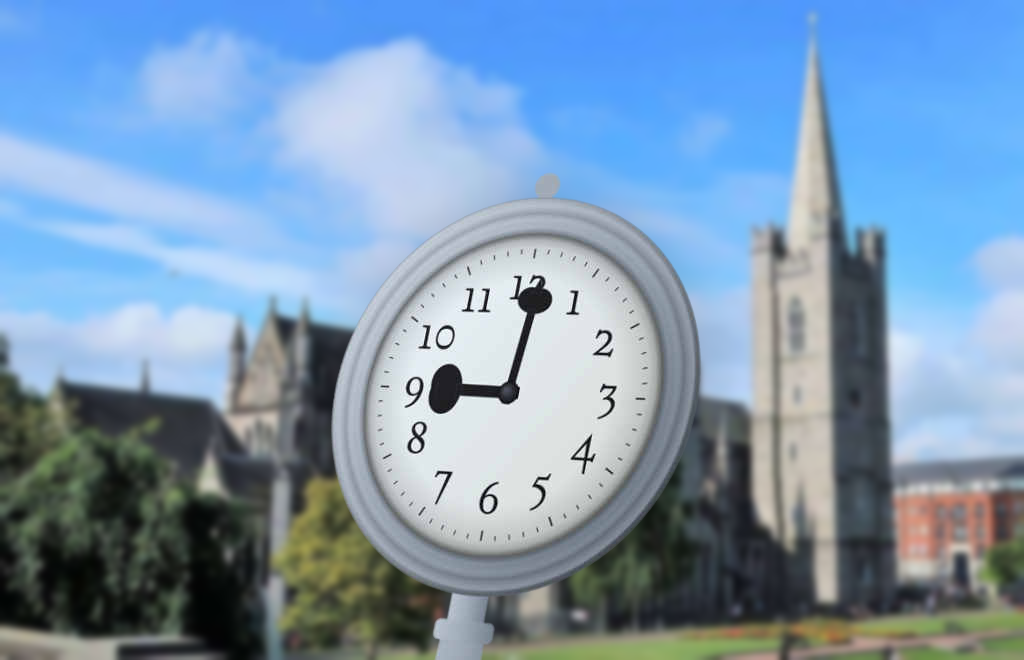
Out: {"hour": 9, "minute": 1}
